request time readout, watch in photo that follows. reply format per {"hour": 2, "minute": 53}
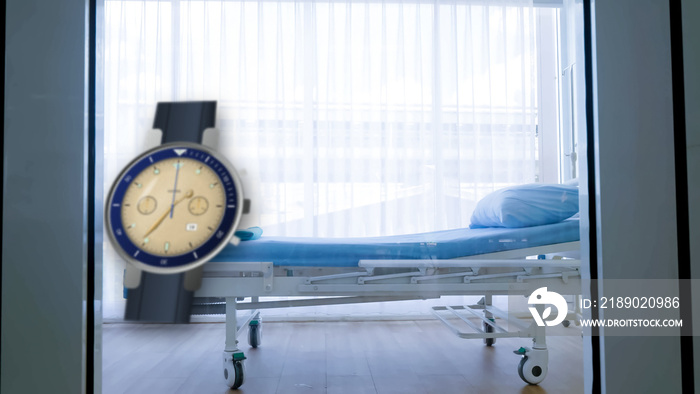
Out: {"hour": 1, "minute": 36}
